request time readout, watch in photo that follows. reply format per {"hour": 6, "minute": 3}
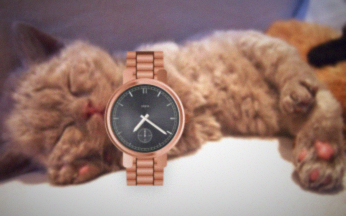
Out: {"hour": 7, "minute": 21}
